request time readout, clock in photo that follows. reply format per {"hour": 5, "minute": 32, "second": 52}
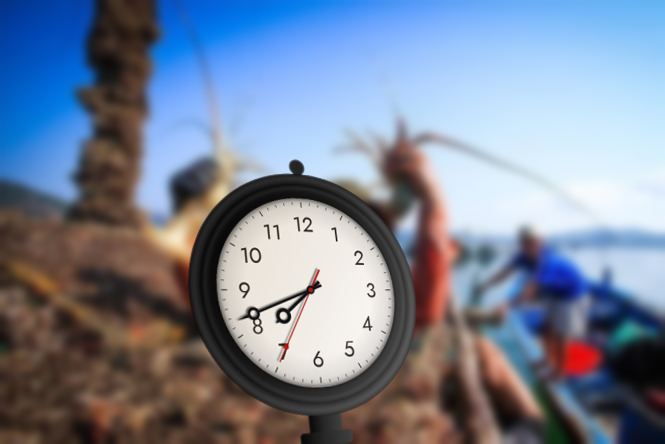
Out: {"hour": 7, "minute": 41, "second": 35}
